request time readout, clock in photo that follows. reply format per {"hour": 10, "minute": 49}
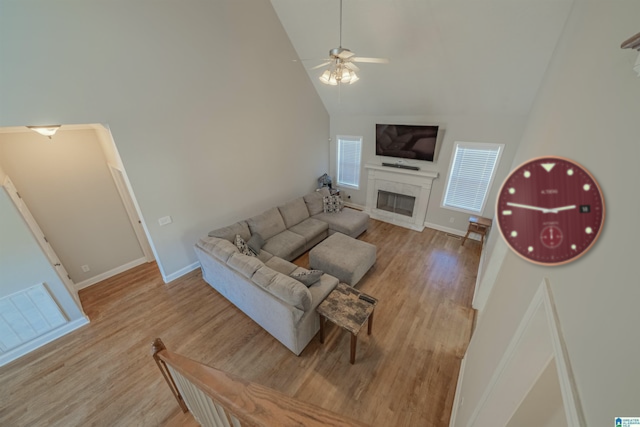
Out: {"hour": 2, "minute": 47}
